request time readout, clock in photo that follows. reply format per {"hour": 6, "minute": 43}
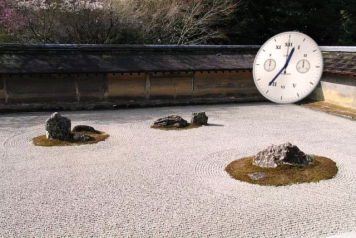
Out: {"hour": 12, "minute": 36}
